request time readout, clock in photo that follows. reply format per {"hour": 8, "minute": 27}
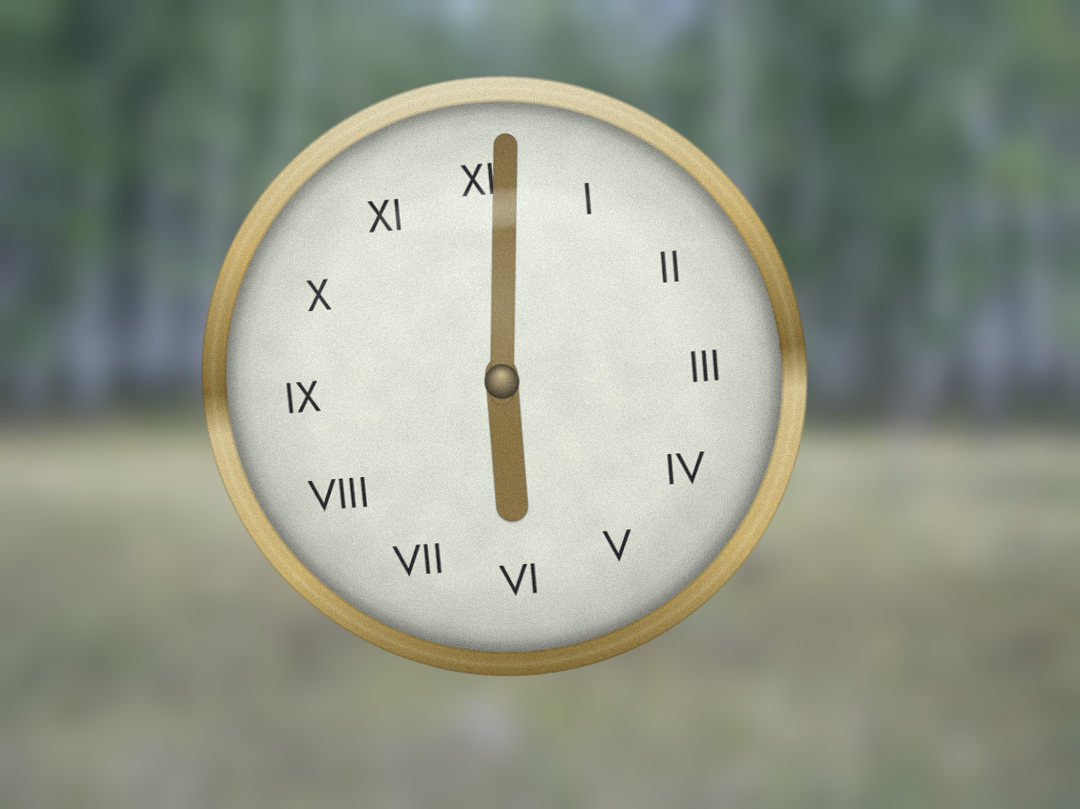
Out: {"hour": 6, "minute": 1}
